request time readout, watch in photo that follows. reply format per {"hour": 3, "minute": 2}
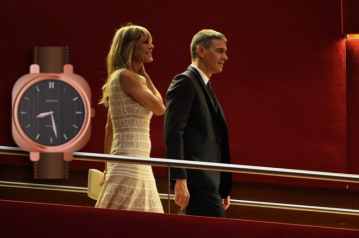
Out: {"hour": 8, "minute": 28}
